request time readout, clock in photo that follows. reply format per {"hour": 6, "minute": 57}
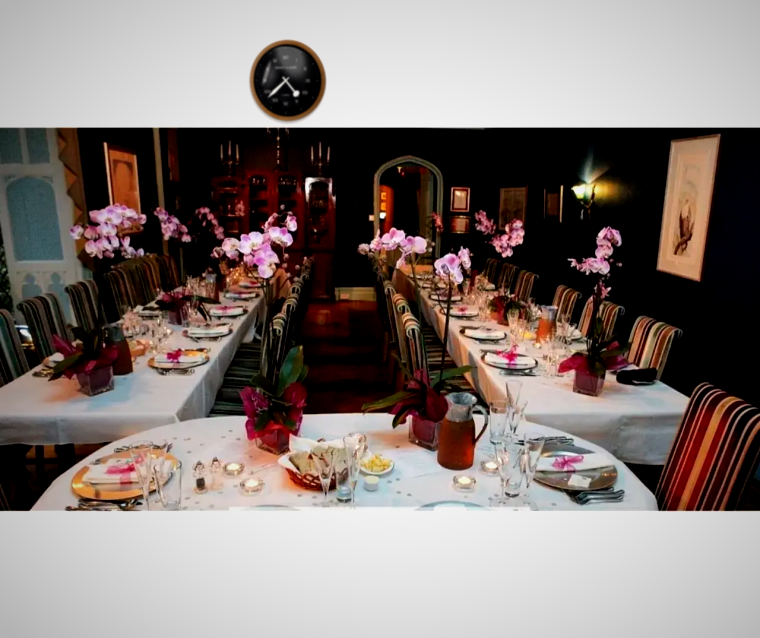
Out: {"hour": 4, "minute": 38}
